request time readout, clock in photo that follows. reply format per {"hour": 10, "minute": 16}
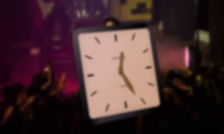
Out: {"hour": 12, "minute": 26}
